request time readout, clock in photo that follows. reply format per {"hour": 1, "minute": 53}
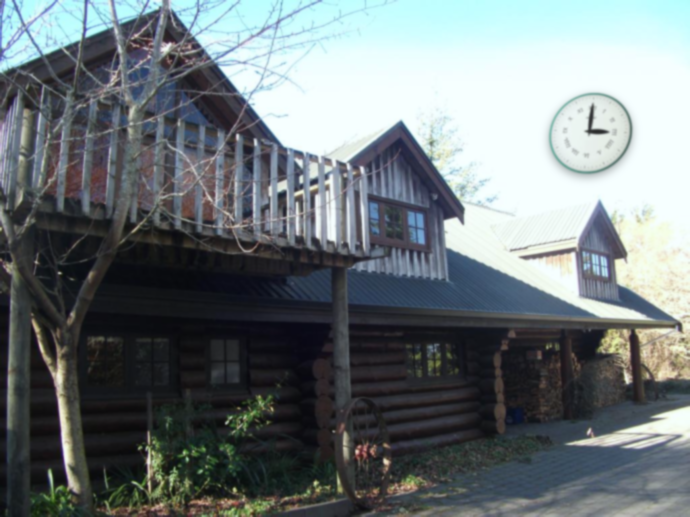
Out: {"hour": 3, "minute": 0}
